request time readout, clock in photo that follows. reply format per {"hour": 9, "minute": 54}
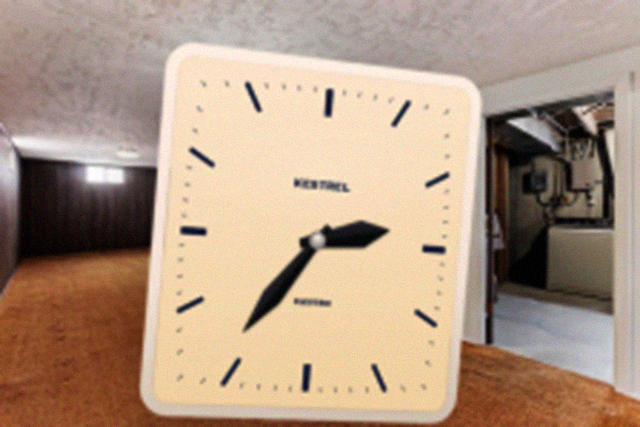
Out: {"hour": 2, "minute": 36}
